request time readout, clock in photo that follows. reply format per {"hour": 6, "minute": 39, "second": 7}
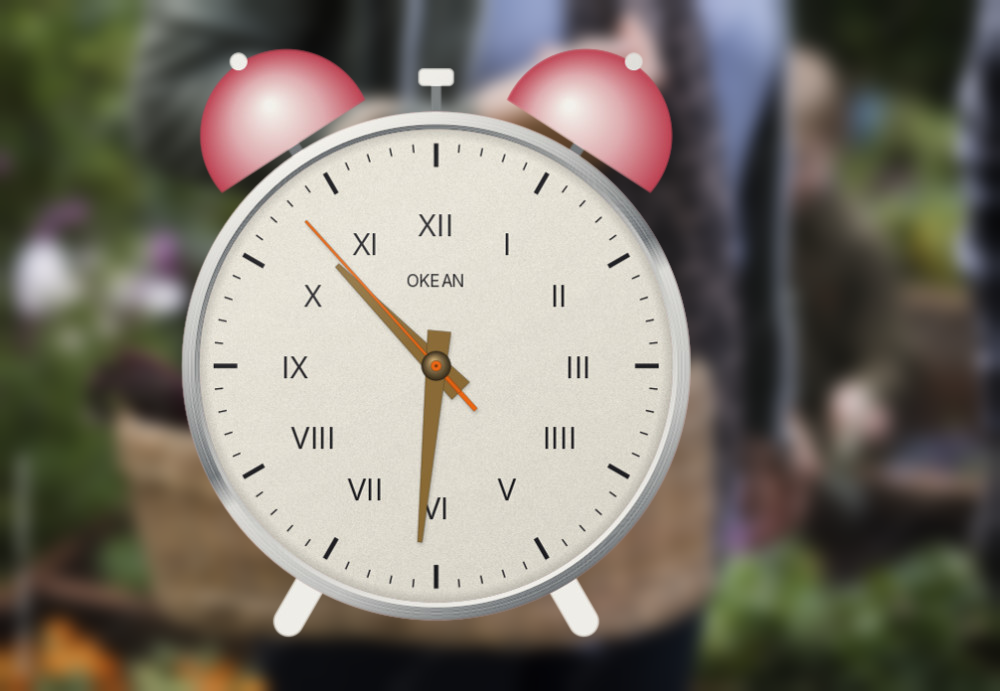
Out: {"hour": 10, "minute": 30, "second": 53}
